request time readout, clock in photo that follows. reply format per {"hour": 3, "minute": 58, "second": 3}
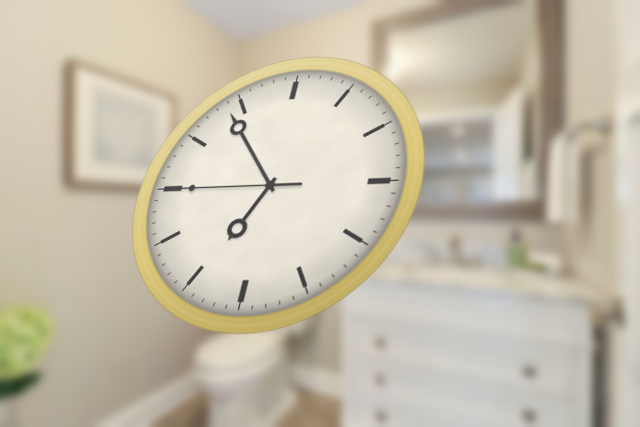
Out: {"hour": 6, "minute": 53, "second": 45}
